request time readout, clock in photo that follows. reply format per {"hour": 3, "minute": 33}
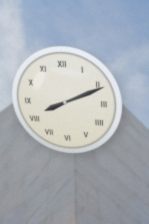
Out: {"hour": 8, "minute": 11}
